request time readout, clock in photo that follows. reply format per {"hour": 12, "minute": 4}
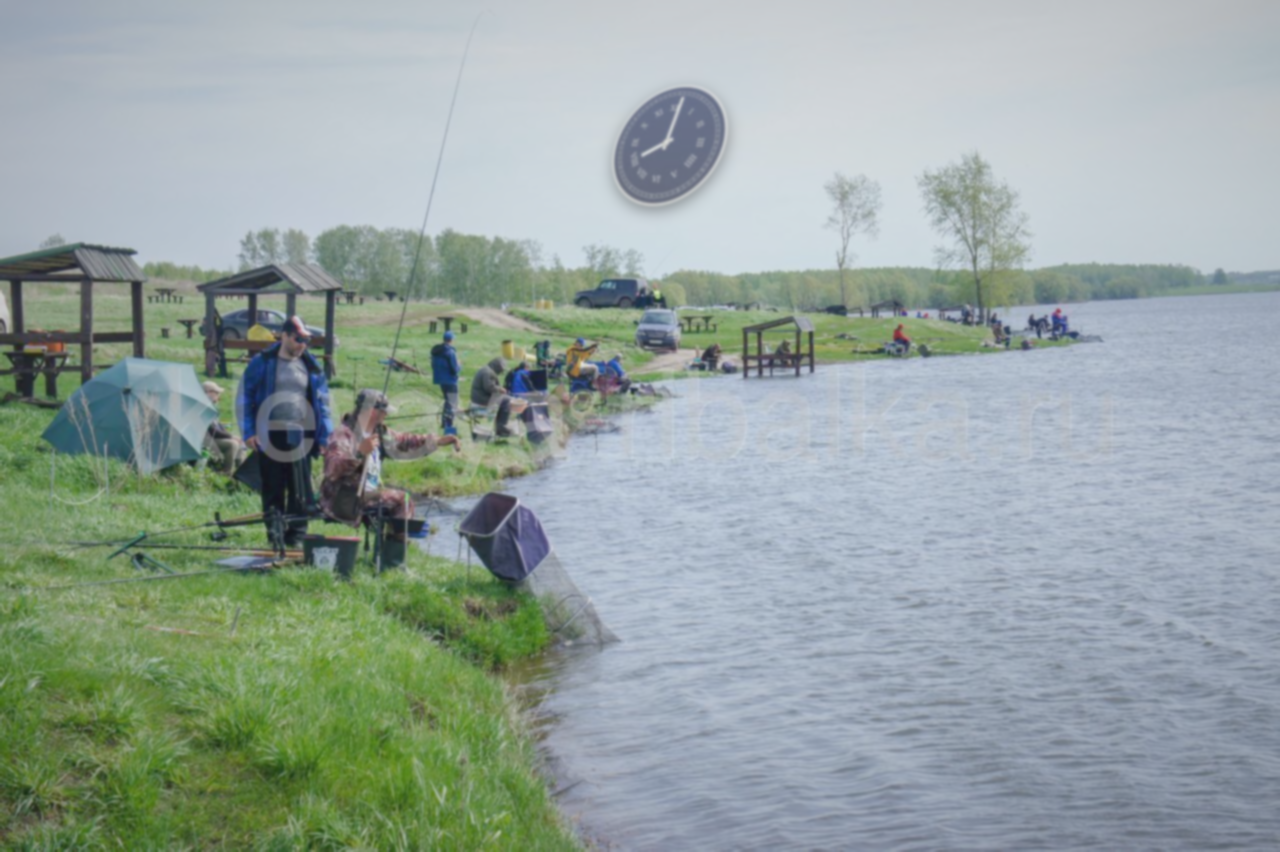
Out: {"hour": 8, "minute": 1}
